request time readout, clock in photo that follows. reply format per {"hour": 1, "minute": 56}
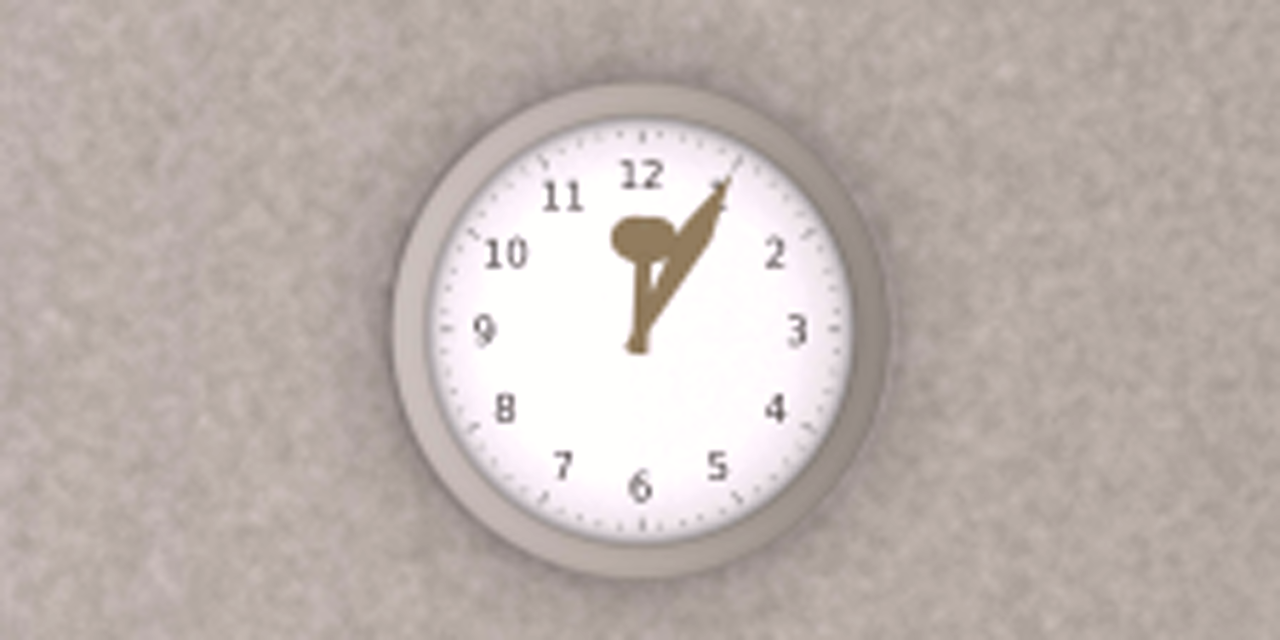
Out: {"hour": 12, "minute": 5}
